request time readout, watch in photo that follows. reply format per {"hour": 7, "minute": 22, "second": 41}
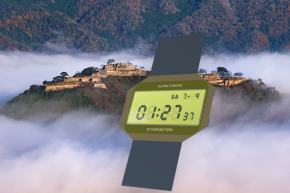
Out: {"hour": 1, "minute": 27, "second": 37}
